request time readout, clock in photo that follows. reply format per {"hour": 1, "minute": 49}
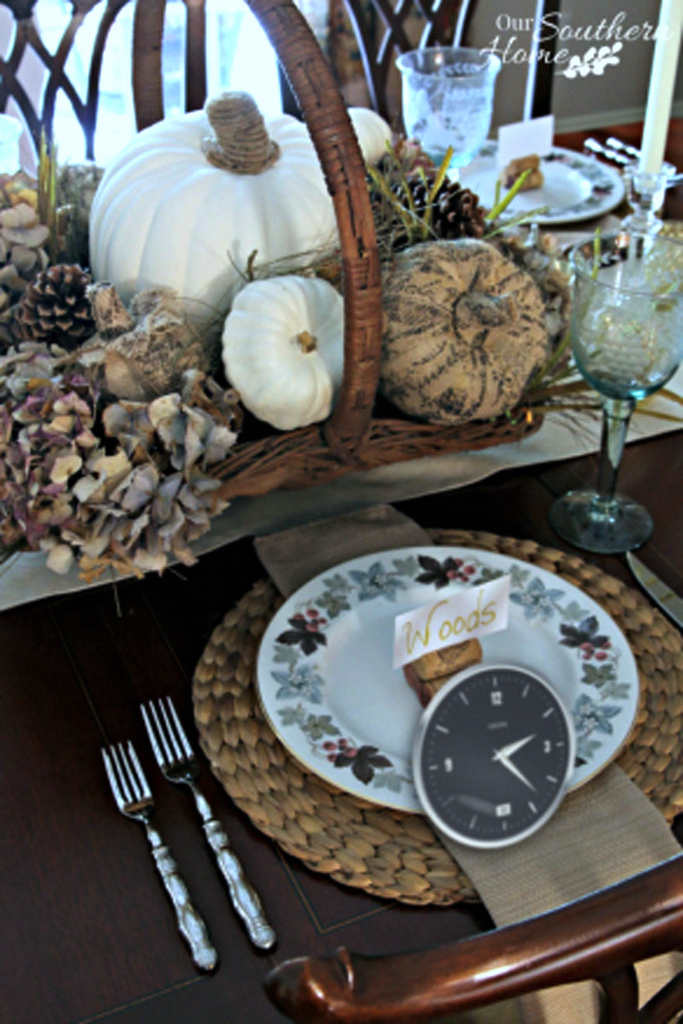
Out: {"hour": 2, "minute": 23}
